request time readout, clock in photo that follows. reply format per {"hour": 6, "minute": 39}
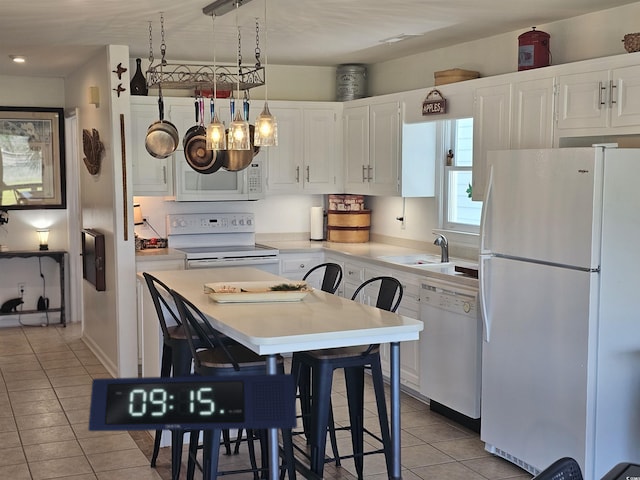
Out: {"hour": 9, "minute": 15}
